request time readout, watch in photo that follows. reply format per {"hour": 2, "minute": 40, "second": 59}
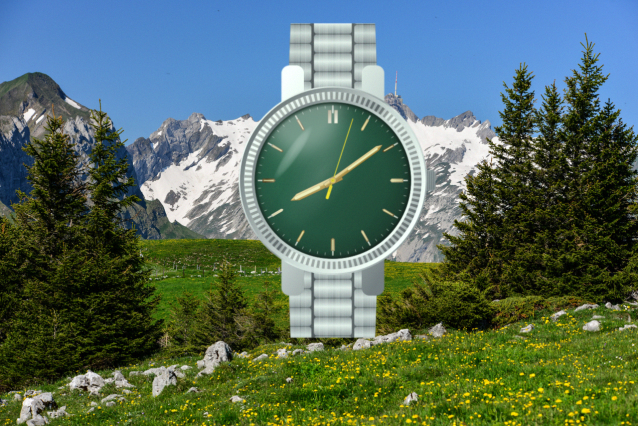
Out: {"hour": 8, "minute": 9, "second": 3}
